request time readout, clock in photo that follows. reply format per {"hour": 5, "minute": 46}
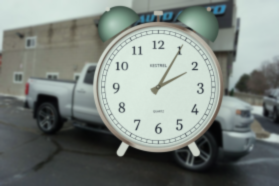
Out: {"hour": 2, "minute": 5}
